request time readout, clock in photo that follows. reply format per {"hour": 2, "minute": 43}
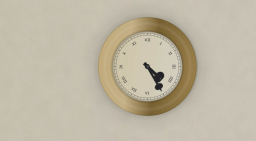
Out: {"hour": 4, "minute": 25}
